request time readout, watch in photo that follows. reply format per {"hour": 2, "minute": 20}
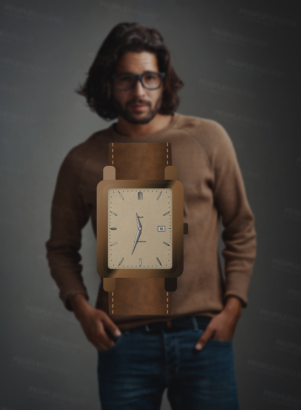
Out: {"hour": 11, "minute": 33}
